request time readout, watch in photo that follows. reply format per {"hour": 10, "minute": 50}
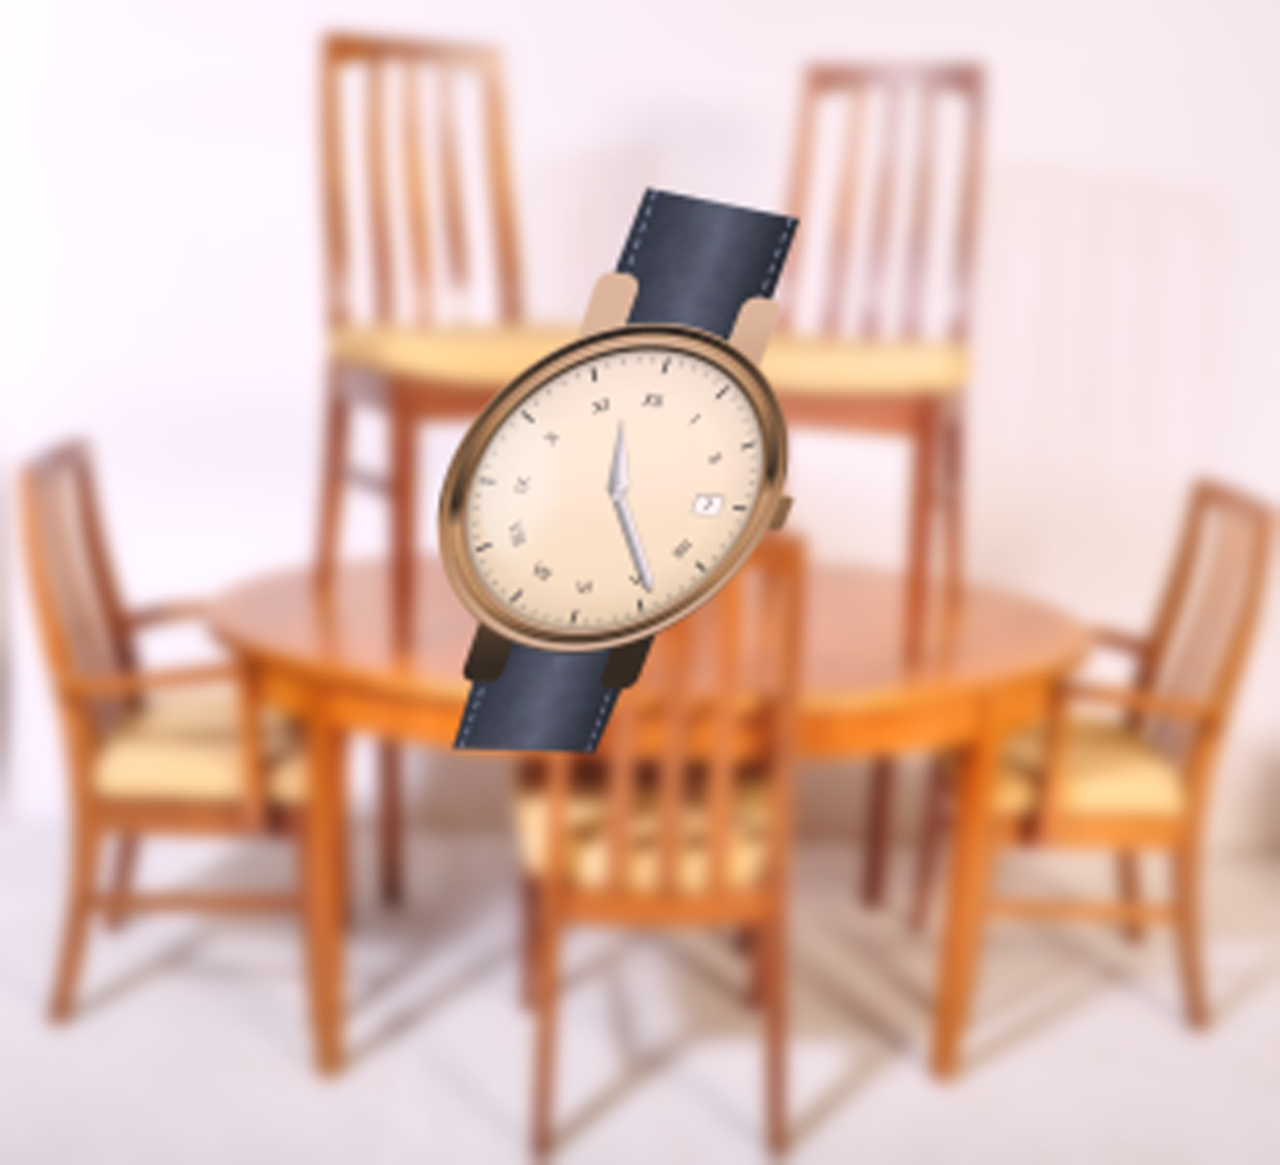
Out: {"hour": 11, "minute": 24}
